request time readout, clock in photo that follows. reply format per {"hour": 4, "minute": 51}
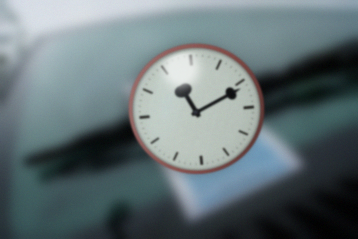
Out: {"hour": 11, "minute": 11}
